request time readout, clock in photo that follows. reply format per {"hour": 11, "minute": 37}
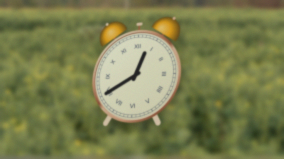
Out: {"hour": 12, "minute": 40}
